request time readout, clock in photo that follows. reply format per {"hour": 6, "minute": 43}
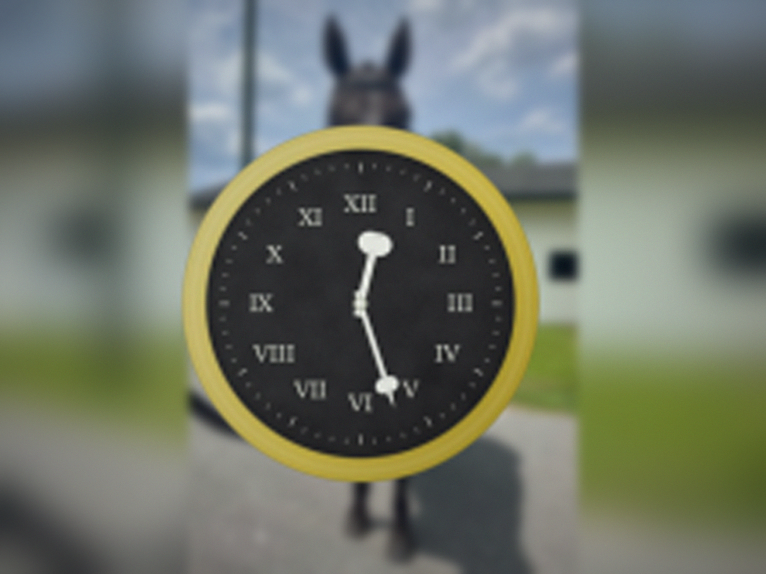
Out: {"hour": 12, "minute": 27}
